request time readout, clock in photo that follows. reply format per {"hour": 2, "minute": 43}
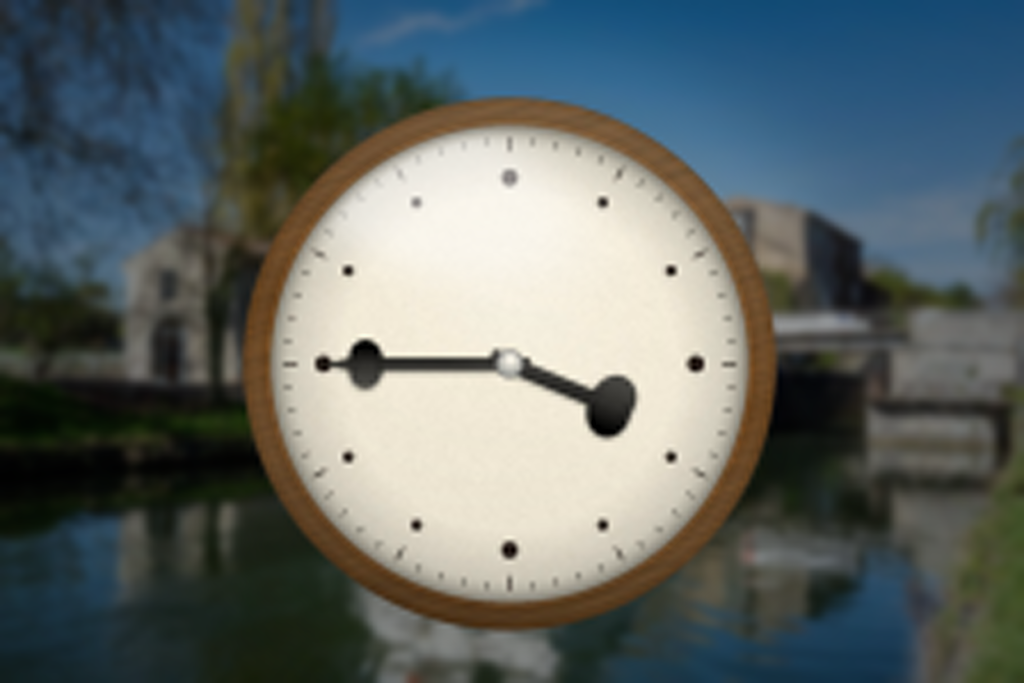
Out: {"hour": 3, "minute": 45}
